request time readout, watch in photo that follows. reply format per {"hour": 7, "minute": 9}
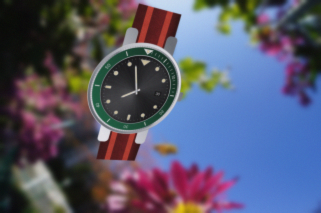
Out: {"hour": 7, "minute": 57}
